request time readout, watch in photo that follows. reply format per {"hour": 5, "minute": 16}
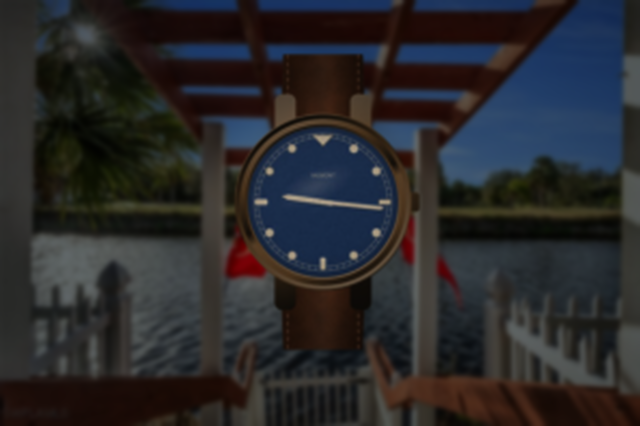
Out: {"hour": 9, "minute": 16}
